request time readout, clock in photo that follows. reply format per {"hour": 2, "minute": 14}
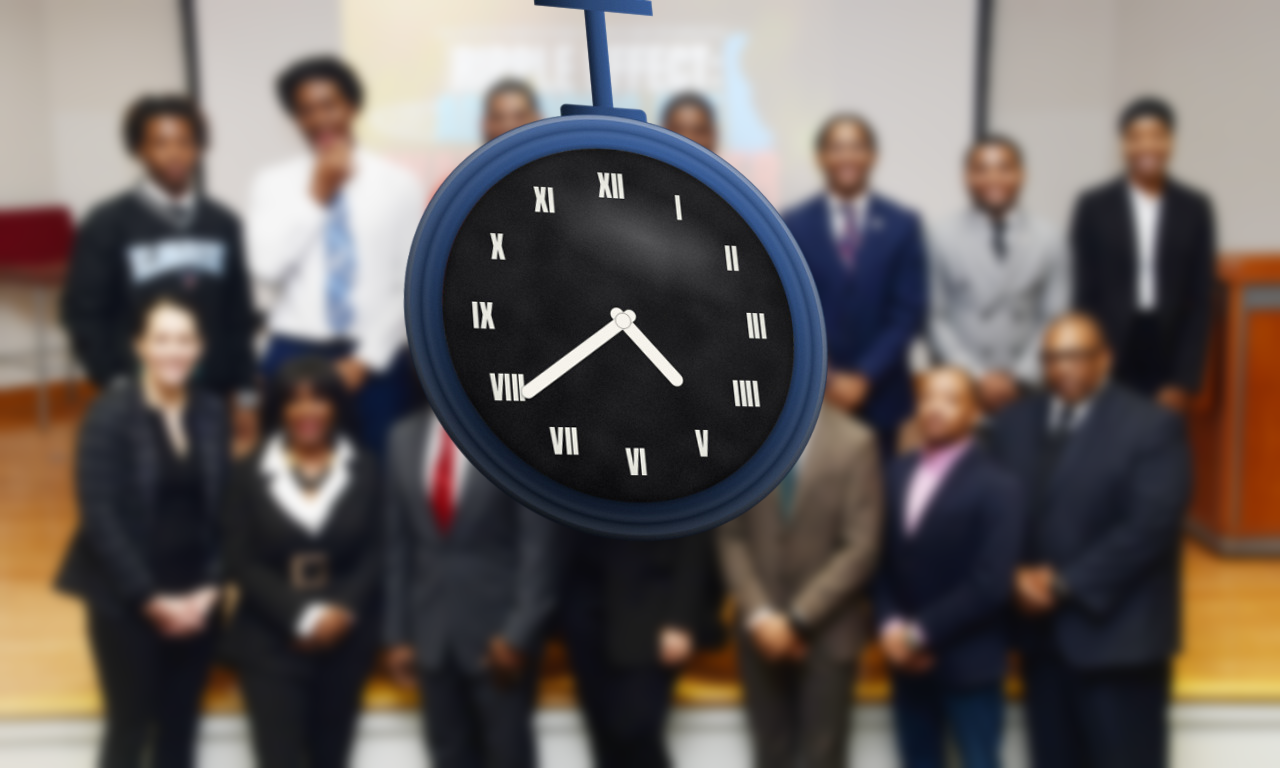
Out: {"hour": 4, "minute": 39}
